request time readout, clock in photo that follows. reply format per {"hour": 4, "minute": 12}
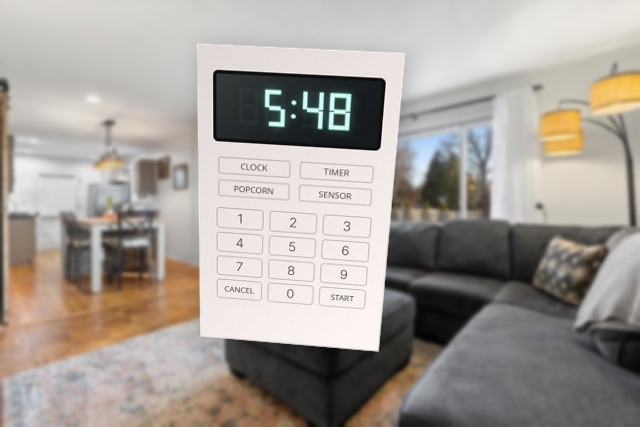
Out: {"hour": 5, "minute": 48}
